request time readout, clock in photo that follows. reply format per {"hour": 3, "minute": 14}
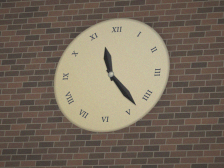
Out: {"hour": 11, "minute": 23}
